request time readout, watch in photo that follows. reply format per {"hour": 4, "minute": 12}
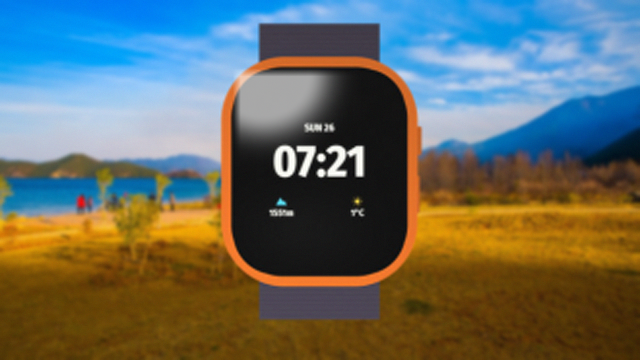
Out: {"hour": 7, "minute": 21}
